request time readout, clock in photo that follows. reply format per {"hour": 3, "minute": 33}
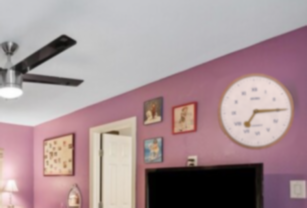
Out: {"hour": 7, "minute": 15}
